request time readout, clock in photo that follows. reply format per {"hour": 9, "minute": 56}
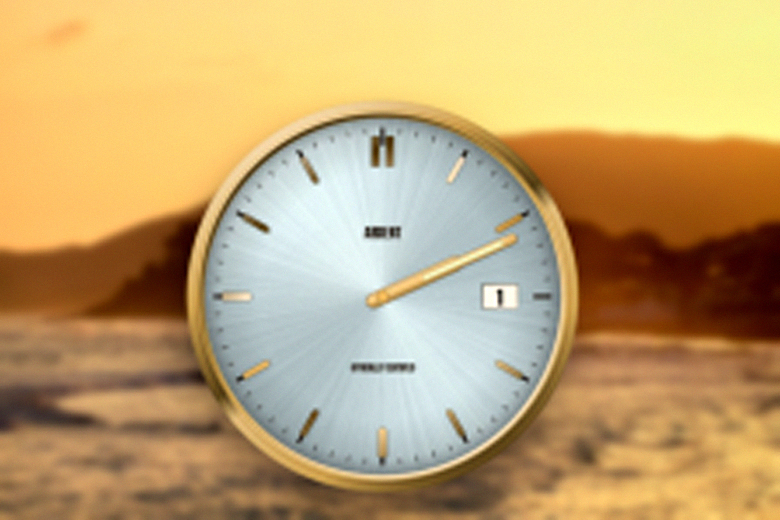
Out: {"hour": 2, "minute": 11}
